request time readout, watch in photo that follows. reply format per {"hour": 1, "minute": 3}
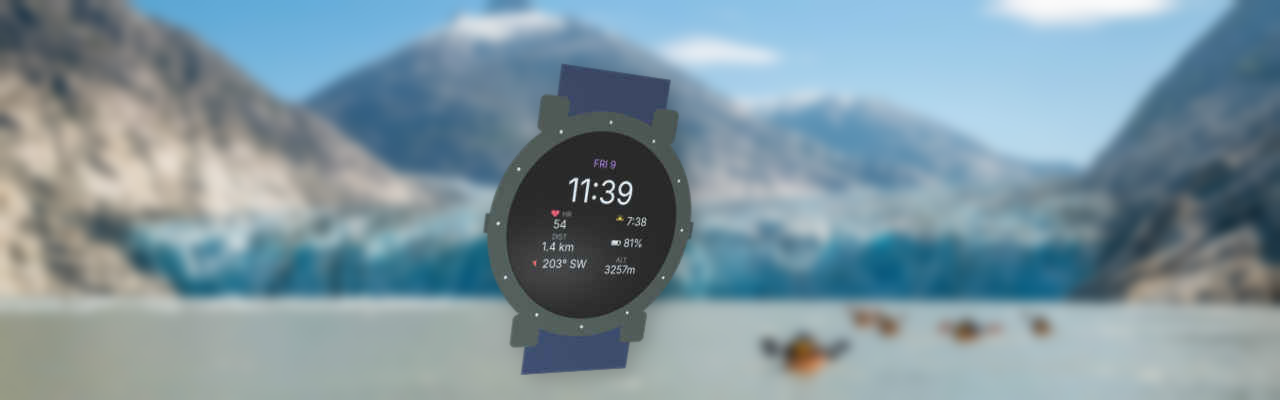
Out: {"hour": 11, "minute": 39}
